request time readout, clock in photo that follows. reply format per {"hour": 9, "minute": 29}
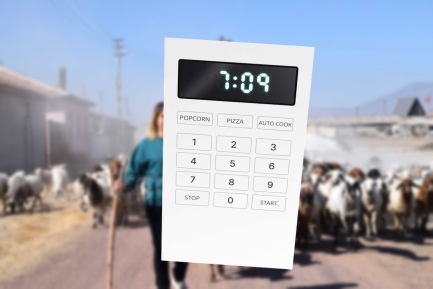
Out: {"hour": 7, "minute": 9}
